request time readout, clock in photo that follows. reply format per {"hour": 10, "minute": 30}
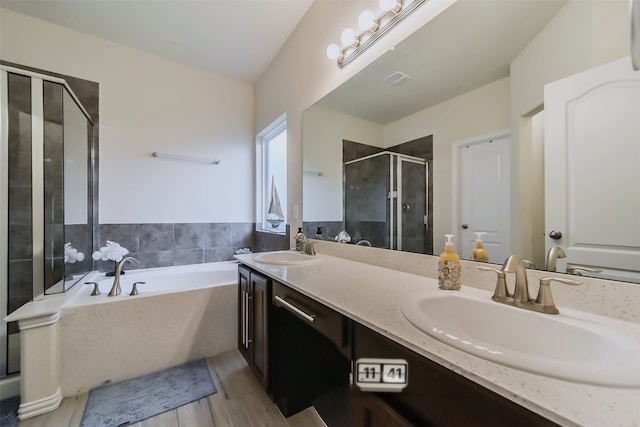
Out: {"hour": 11, "minute": 41}
